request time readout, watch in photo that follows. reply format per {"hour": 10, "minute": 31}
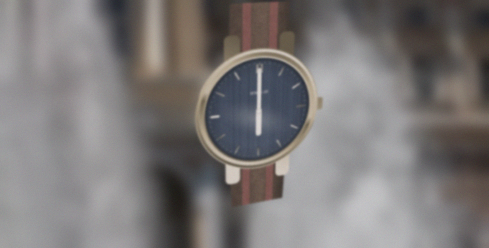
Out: {"hour": 6, "minute": 0}
